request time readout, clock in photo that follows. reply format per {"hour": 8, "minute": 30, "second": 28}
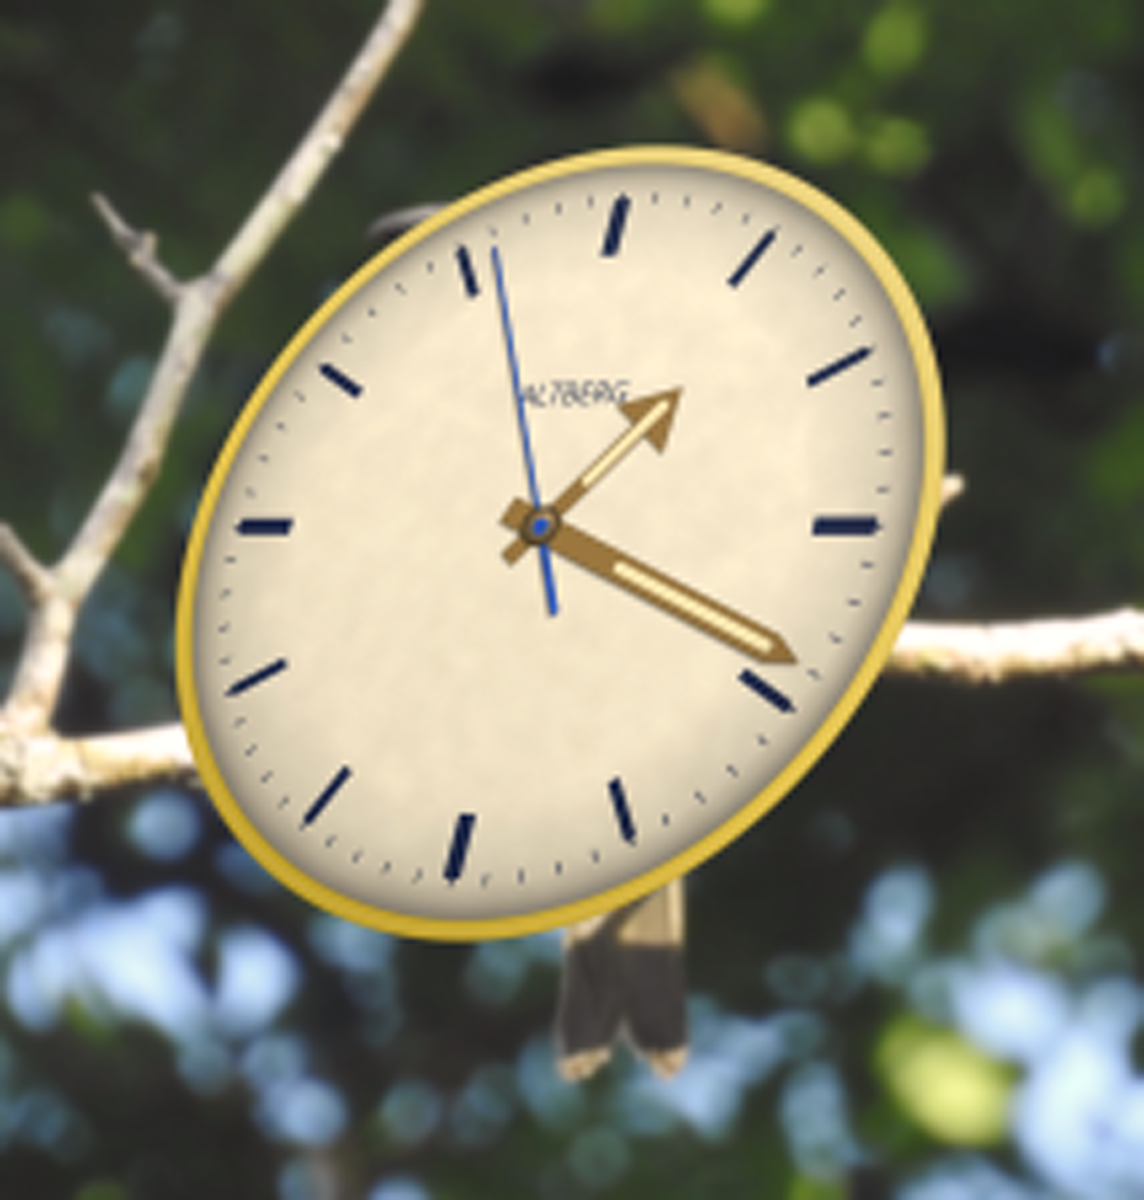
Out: {"hour": 1, "minute": 18, "second": 56}
